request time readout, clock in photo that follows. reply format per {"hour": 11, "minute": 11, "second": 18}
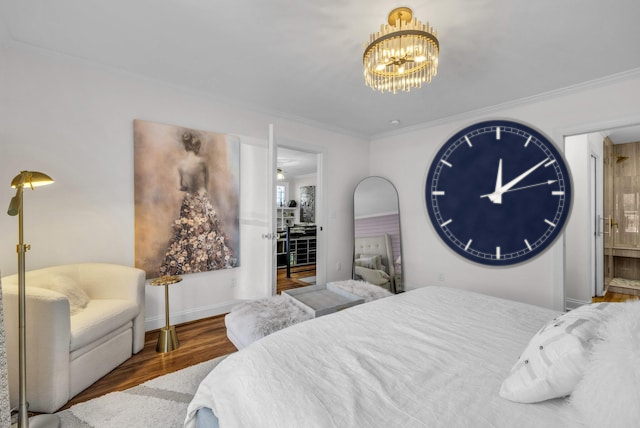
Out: {"hour": 12, "minute": 9, "second": 13}
